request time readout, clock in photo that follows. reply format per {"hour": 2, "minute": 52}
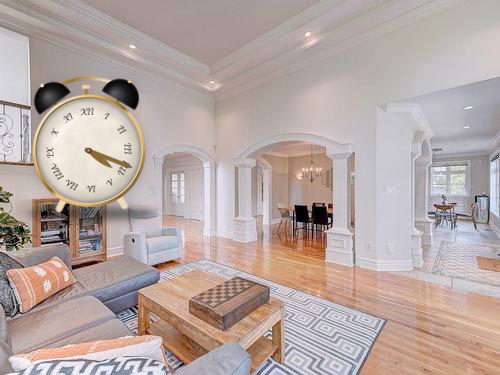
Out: {"hour": 4, "minute": 19}
